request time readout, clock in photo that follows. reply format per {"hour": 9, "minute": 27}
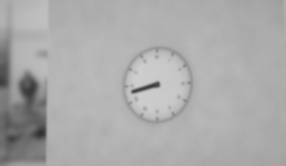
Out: {"hour": 8, "minute": 43}
